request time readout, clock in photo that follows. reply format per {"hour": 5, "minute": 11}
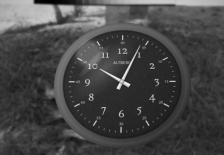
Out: {"hour": 10, "minute": 4}
